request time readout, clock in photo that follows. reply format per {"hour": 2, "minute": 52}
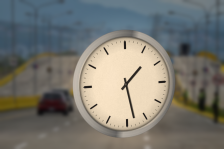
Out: {"hour": 1, "minute": 28}
